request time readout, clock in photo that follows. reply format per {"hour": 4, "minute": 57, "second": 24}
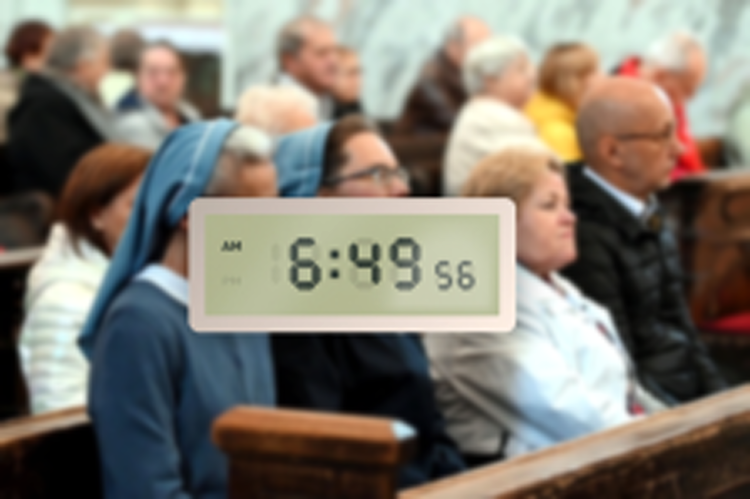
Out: {"hour": 6, "minute": 49, "second": 56}
